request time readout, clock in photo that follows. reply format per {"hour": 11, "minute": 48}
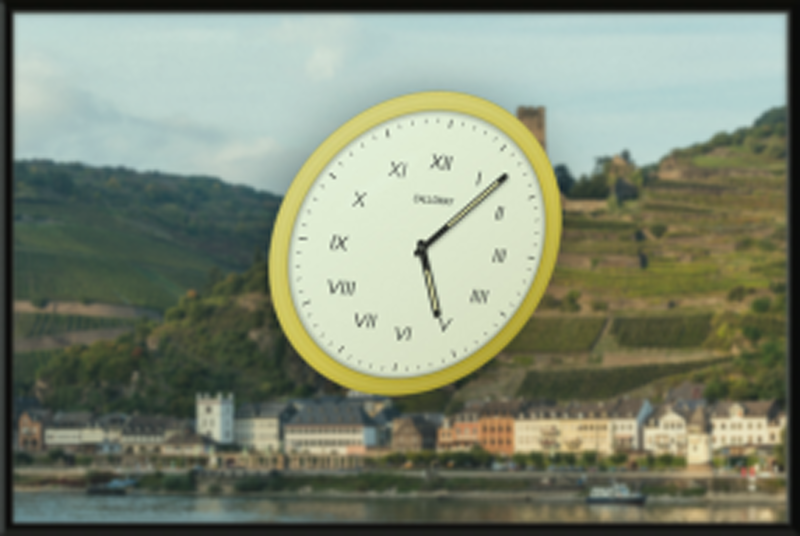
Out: {"hour": 5, "minute": 7}
